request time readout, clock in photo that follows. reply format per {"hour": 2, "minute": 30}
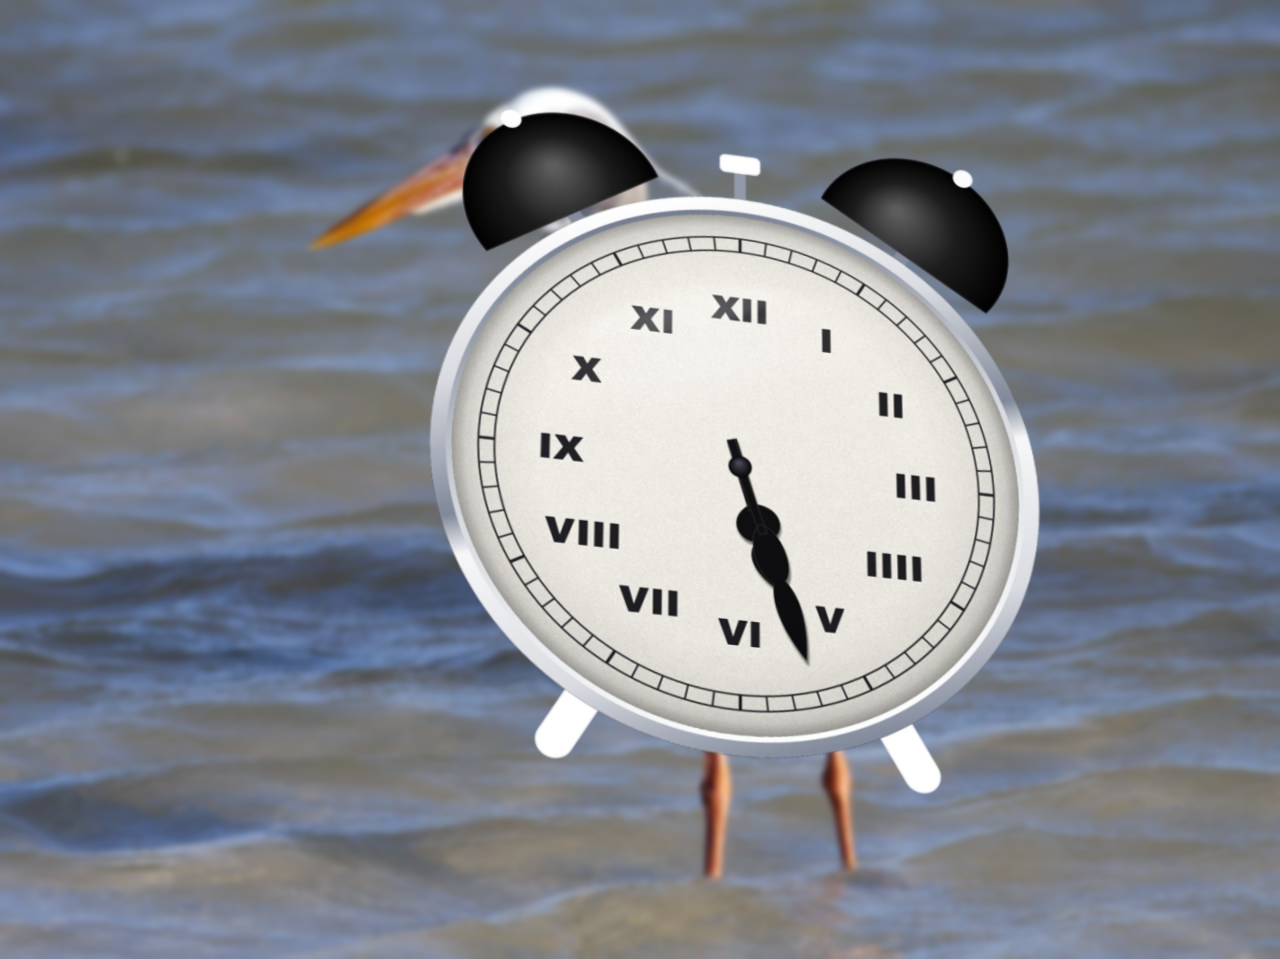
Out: {"hour": 5, "minute": 27}
